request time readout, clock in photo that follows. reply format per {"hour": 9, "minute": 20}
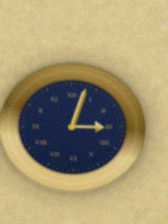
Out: {"hour": 3, "minute": 3}
